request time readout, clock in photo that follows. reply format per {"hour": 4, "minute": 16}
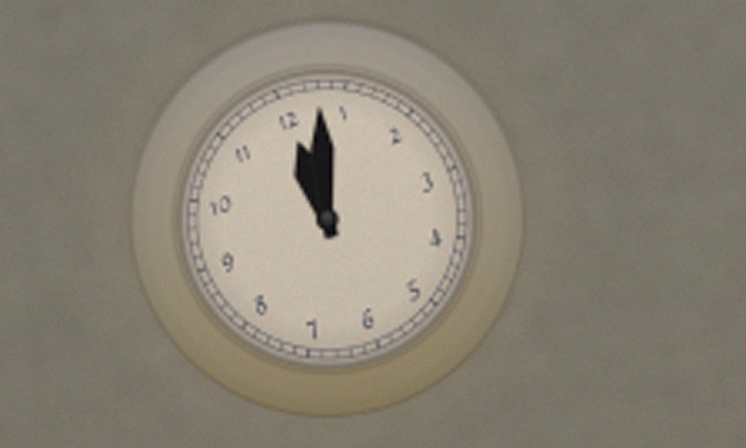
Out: {"hour": 12, "minute": 3}
